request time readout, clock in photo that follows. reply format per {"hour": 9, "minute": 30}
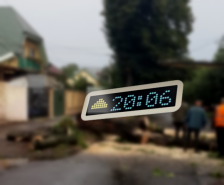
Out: {"hour": 20, "minute": 6}
